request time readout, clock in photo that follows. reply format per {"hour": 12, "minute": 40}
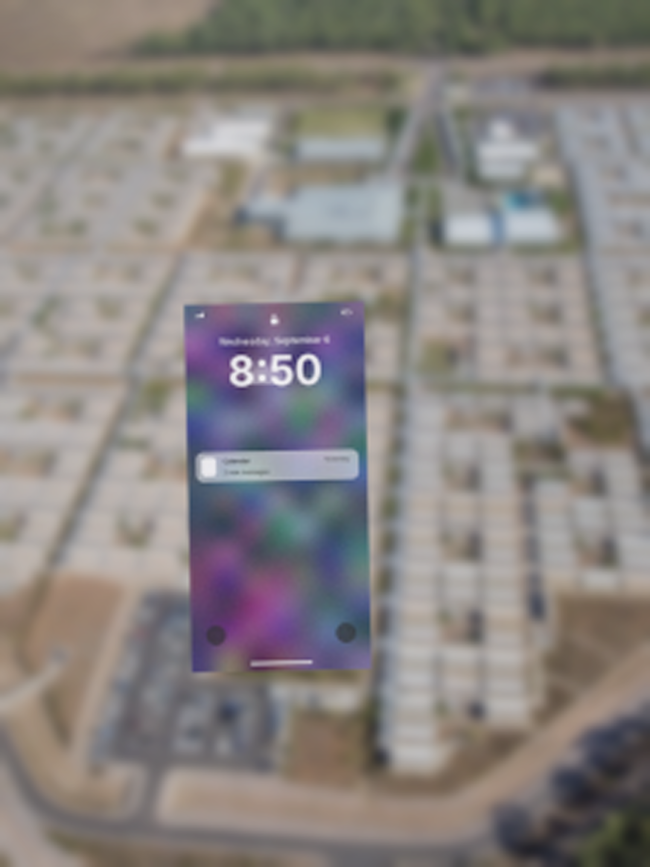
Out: {"hour": 8, "minute": 50}
